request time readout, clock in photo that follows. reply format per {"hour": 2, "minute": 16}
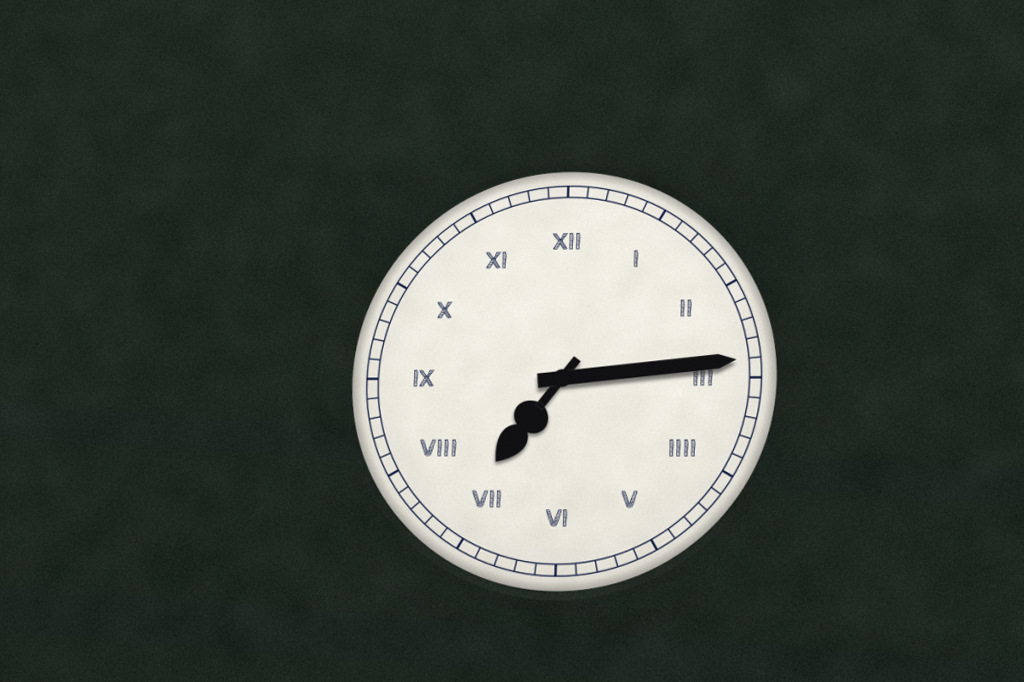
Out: {"hour": 7, "minute": 14}
